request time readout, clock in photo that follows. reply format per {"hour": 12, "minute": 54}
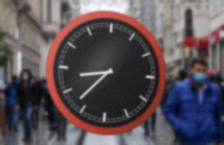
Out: {"hour": 8, "minute": 37}
